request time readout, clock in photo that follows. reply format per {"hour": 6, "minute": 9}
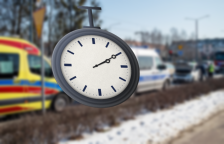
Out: {"hour": 2, "minute": 10}
